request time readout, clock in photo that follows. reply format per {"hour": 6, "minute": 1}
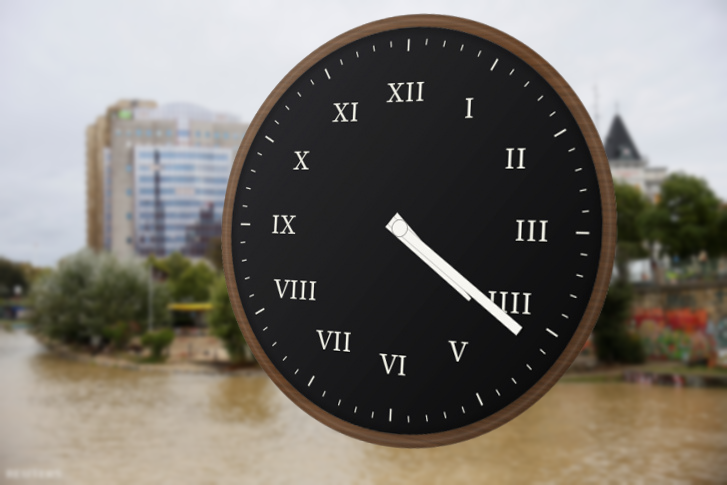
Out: {"hour": 4, "minute": 21}
